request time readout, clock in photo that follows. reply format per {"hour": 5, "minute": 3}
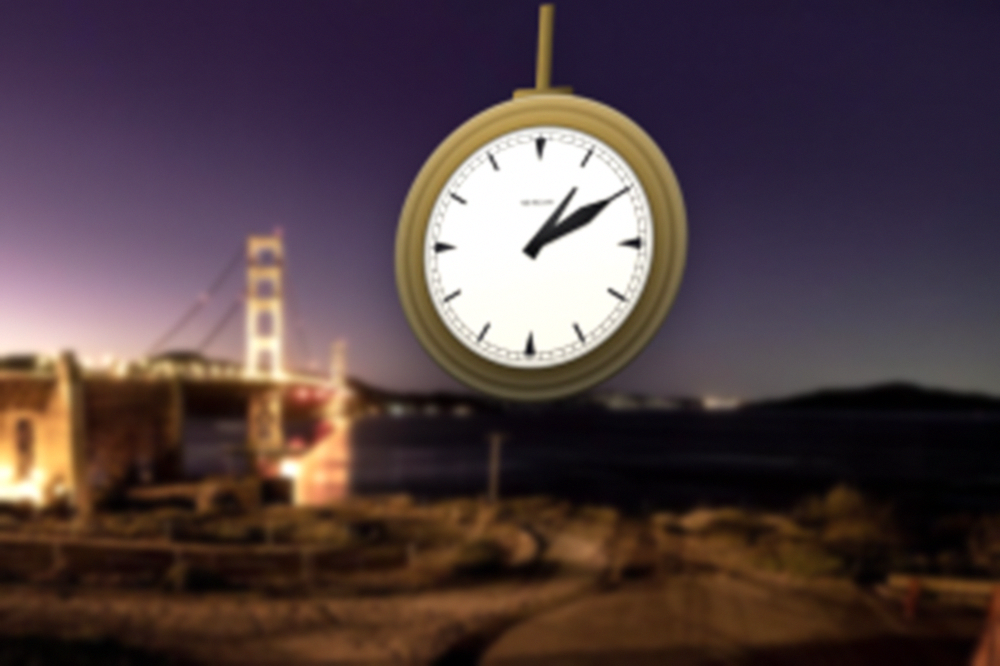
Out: {"hour": 1, "minute": 10}
